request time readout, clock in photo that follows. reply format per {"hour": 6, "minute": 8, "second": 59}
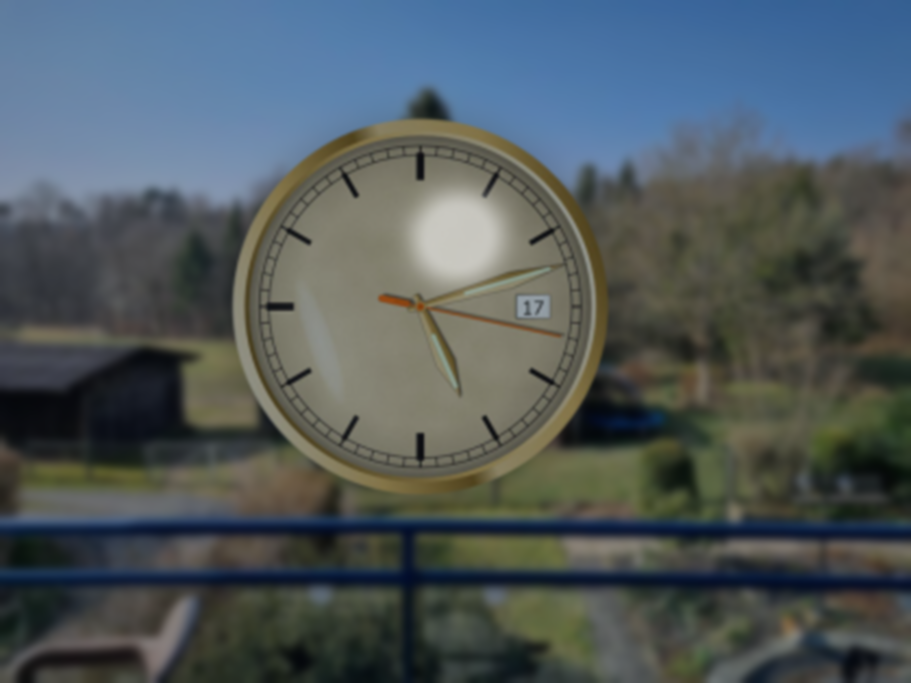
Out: {"hour": 5, "minute": 12, "second": 17}
